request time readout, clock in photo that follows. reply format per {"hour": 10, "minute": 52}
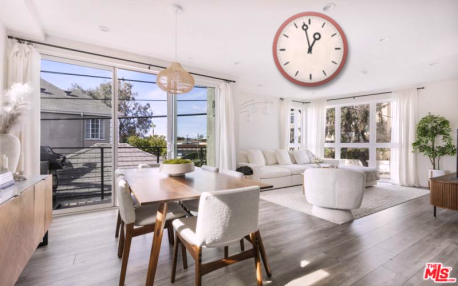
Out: {"hour": 12, "minute": 58}
